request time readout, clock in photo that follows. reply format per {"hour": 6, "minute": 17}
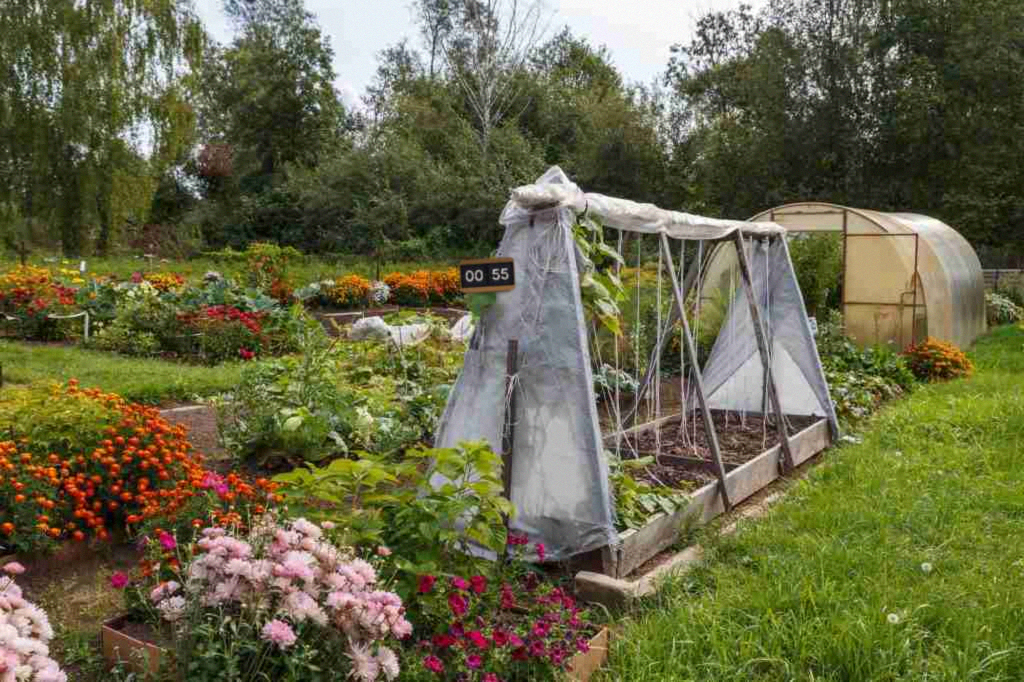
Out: {"hour": 0, "minute": 55}
